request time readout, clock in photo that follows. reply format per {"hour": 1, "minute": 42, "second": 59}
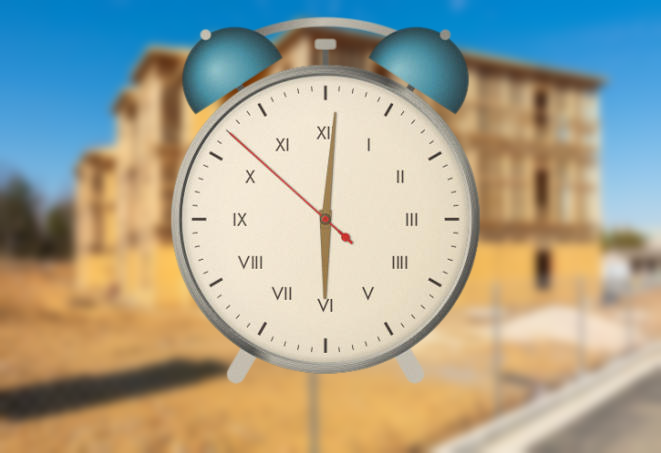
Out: {"hour": 6, "minute": 0, "second": 52}
